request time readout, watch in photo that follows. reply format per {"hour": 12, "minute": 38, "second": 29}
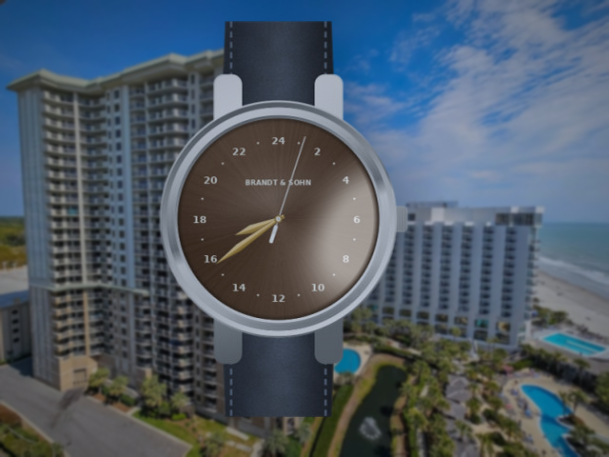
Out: {"hour": 16, "minute": 39, "second": 3}
